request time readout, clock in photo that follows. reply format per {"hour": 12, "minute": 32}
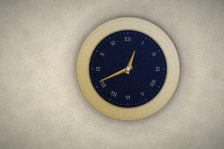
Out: {"hour": 12, "minute": 41}
